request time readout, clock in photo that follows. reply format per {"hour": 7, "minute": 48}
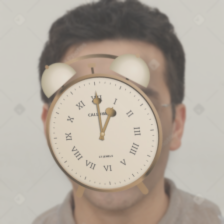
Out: {"hour": 1, "minute": 0}
